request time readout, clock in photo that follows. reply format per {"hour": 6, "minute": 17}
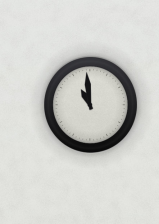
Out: {"hour": 10, "minute": 59}
